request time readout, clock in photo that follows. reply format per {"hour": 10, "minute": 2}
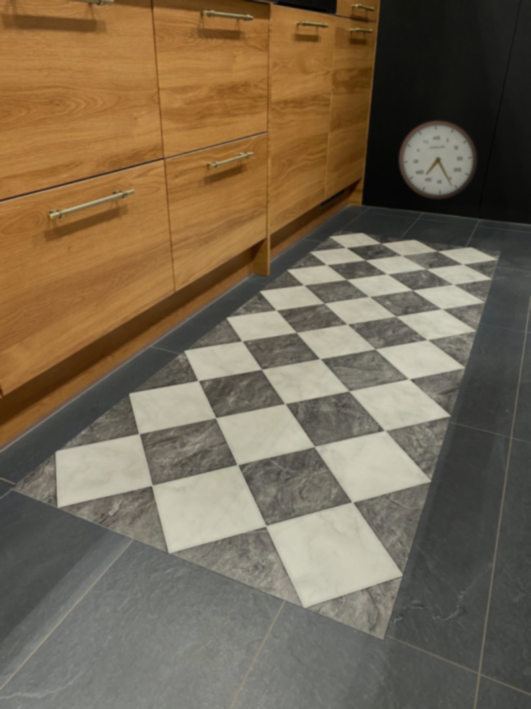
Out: {"hour": 7, "minute": 26}
